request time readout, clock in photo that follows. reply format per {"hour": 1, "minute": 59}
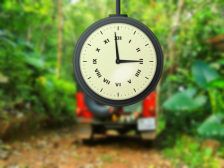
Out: {"hour": 2, "minute": 59}
